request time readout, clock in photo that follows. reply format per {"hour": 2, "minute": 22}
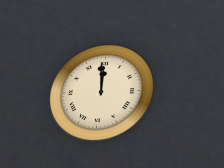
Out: {"hour": 11, "minute": 59}
